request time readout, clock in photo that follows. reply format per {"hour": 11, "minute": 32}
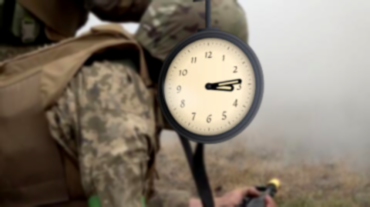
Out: {"hour": 3, "minute": 14}
